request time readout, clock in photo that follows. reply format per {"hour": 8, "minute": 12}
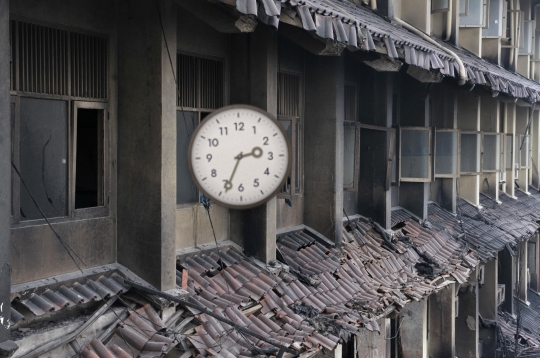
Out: {"hour": 2, "minute": 34}
